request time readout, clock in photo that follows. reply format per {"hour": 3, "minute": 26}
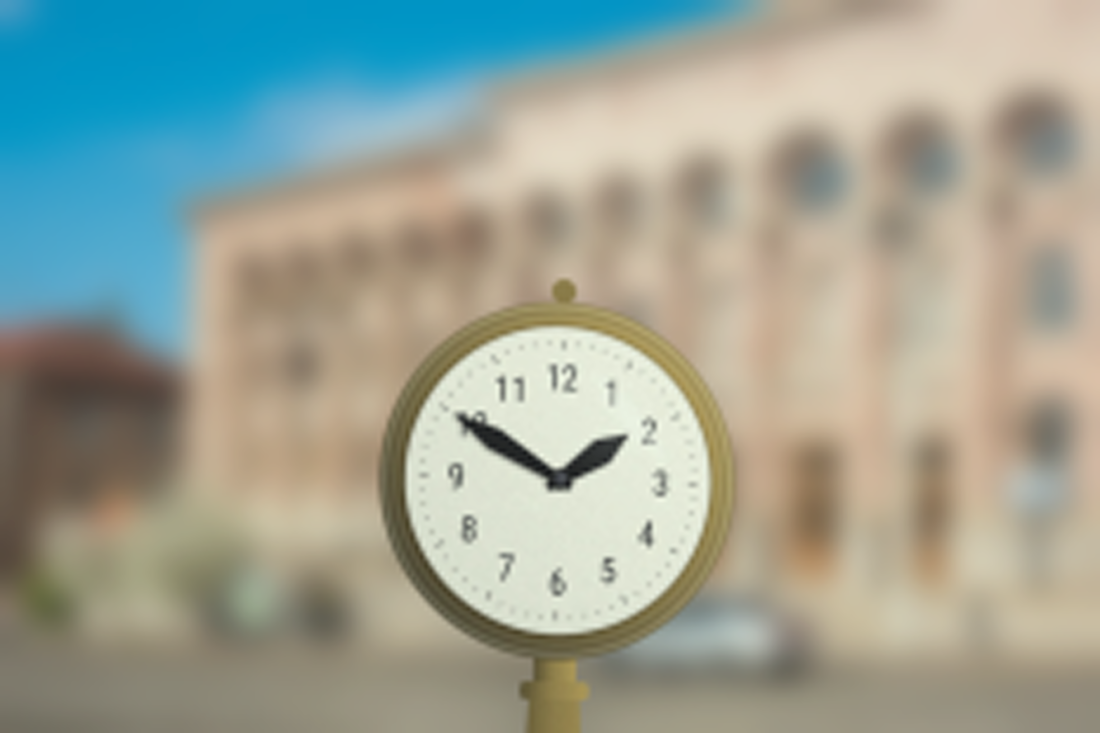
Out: {"hour": 1, "minute": 50}
